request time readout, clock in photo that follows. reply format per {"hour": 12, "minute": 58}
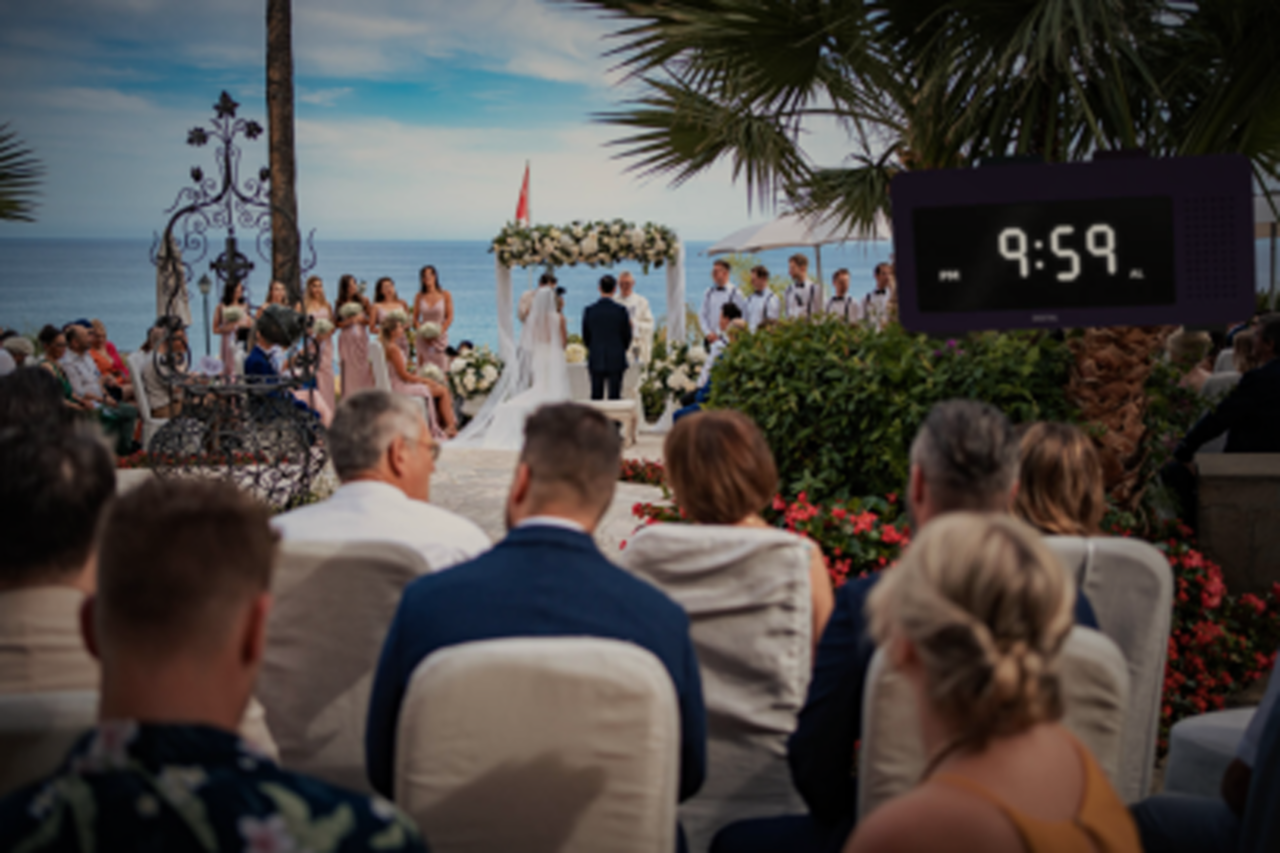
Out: {"hour": 9, "minute": 59}
